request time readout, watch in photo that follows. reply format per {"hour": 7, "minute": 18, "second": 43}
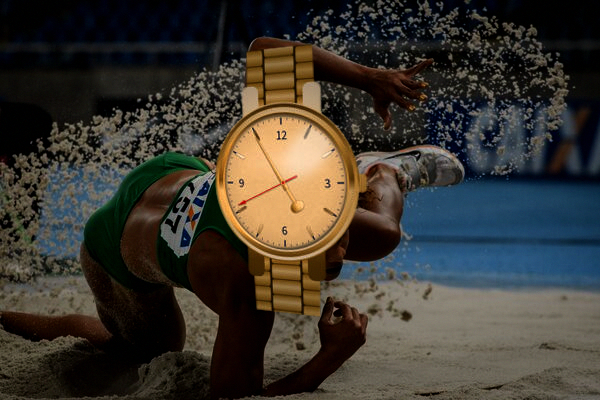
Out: {"hour": 4, "minute": 54, "second": 41}
